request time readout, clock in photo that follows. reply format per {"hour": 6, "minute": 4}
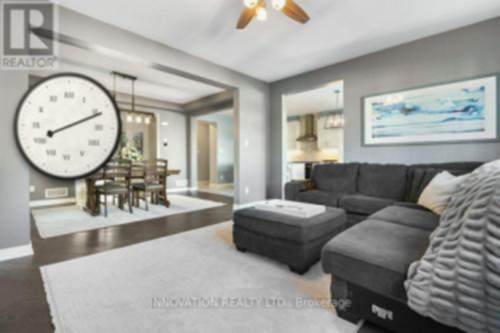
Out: {"hour": 8, "minute": 11}
